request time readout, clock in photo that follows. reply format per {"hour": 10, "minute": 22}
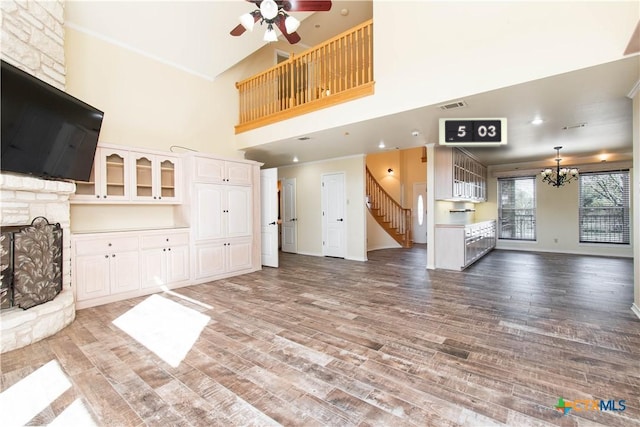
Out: {"hour": 5, "minute": 3}
